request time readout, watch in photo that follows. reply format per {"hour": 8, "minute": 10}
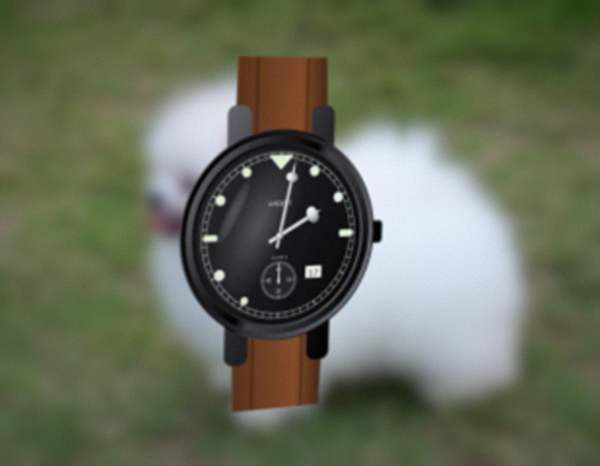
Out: {"hour": 2, "minute": 2}
